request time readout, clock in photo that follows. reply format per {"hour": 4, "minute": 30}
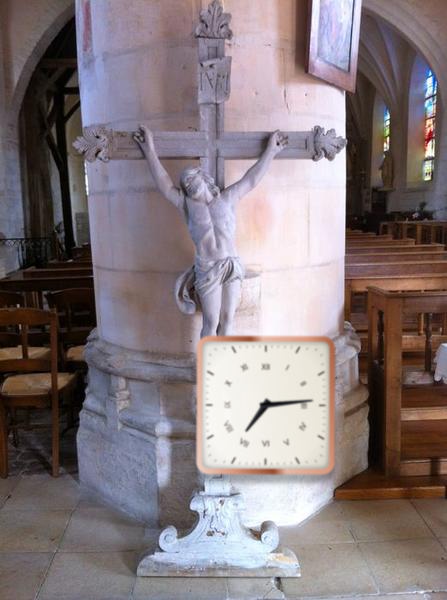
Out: {"hour": 7, "minute": 14}
